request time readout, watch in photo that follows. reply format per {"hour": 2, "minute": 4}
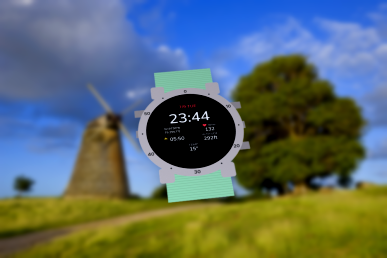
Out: {"hour": 23, "minute": 44}
